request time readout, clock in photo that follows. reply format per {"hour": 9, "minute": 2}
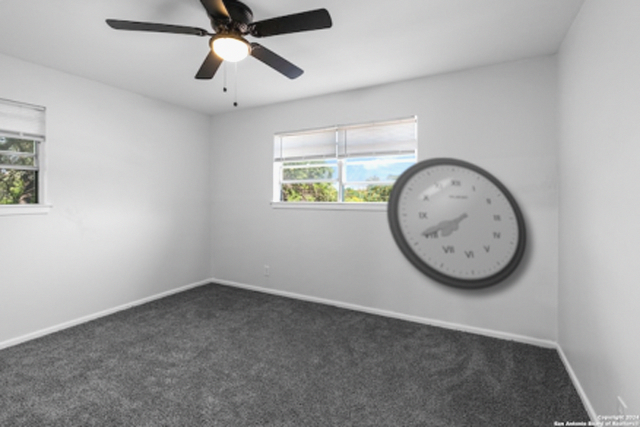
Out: {"hour": 7, "minute": 41}
